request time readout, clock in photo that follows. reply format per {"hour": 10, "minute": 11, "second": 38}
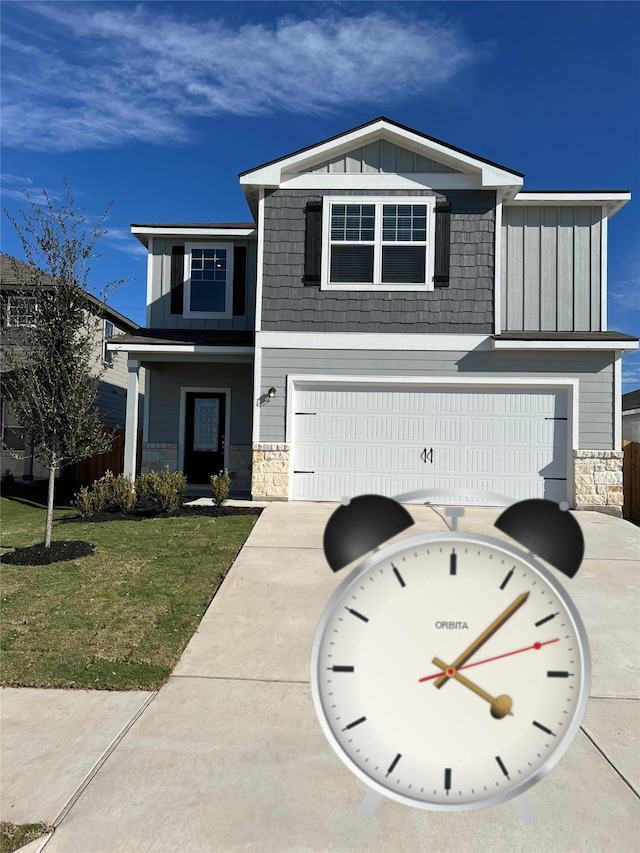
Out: {"hour": 4, "minute": 7, "second": 12}
